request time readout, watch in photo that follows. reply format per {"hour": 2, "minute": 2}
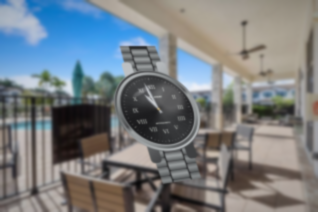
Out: {"hour": 10, "minute": 58}
